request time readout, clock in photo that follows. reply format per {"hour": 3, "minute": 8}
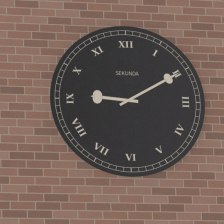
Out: {"hour": 9, "minute": 10}
